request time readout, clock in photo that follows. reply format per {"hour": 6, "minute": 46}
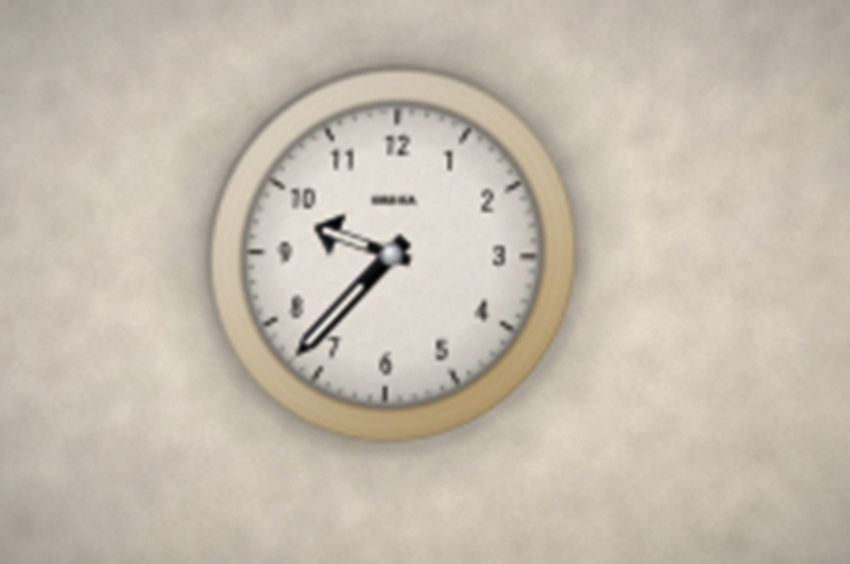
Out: {"hour": 9, "minute": 37}
